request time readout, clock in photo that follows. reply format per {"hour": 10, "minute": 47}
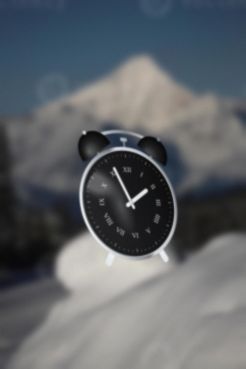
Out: {"hour": 1, "minute": 56}
